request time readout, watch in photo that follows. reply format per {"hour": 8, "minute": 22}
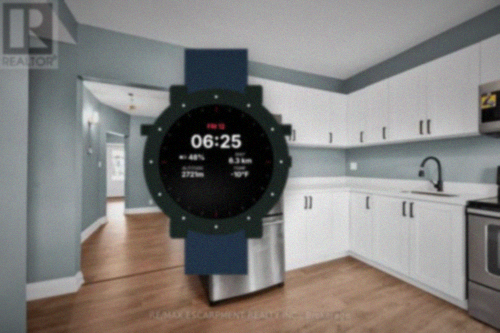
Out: {"hour": 6, "minute": 25}
